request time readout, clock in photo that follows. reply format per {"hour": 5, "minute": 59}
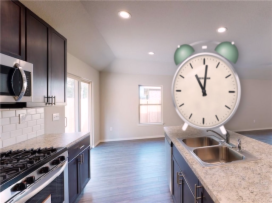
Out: {"hour": 11, "minute": 1}
